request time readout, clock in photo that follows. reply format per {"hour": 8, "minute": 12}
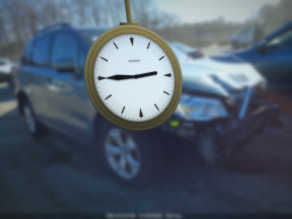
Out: {"hour": 2, "minute": 45}
